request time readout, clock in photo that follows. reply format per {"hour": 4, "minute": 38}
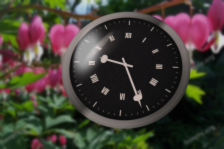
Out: {"hour": 9, "minute": 26}
